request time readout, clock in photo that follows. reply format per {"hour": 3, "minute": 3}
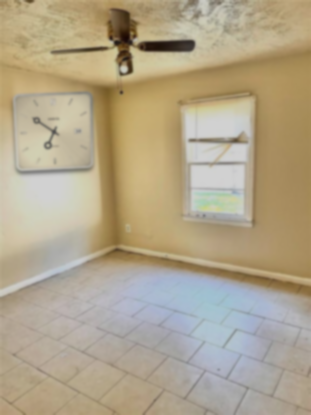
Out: {"hour": 6, "minute": 51}
